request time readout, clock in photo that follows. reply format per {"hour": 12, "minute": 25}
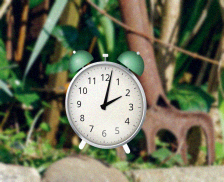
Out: {"hour": 2, "minute": 2}
